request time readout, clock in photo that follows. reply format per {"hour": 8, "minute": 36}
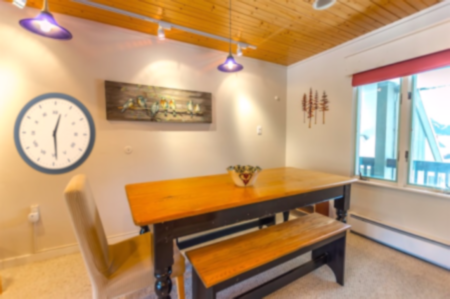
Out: {"hour": 12, "minute": 29}
